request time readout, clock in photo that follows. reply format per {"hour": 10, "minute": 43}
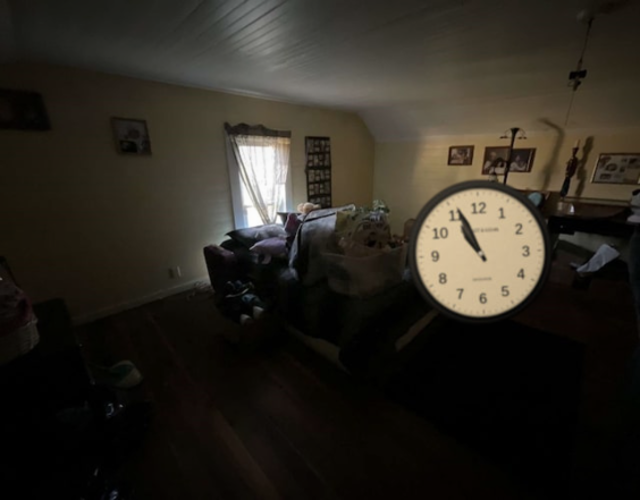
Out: {"hour": 10, "minute": 56}
